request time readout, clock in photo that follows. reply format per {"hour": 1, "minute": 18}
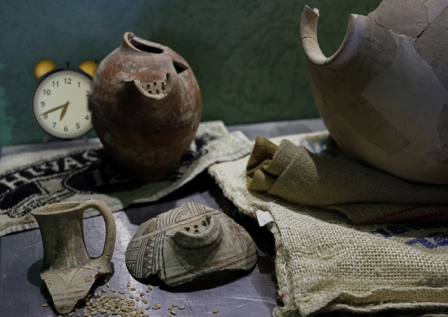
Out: {"hour": 6, "minute": 41}
